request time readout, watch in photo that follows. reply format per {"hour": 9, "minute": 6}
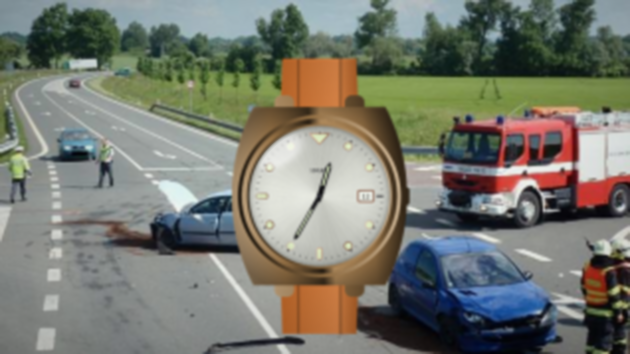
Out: {"hour": 12, "minute": 35}
